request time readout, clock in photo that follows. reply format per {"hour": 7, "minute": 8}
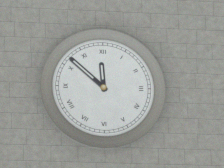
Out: {"hour": 11, "minute": 52}
